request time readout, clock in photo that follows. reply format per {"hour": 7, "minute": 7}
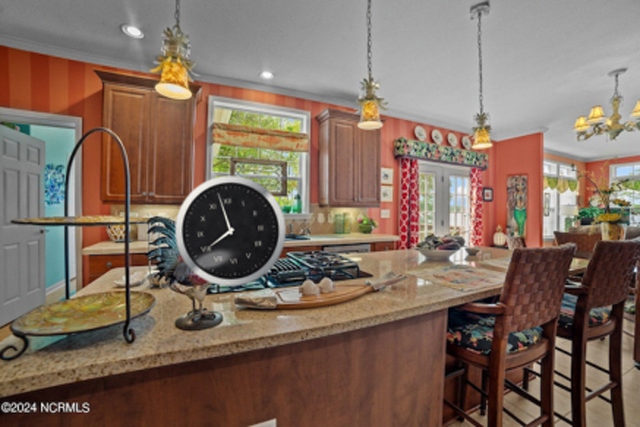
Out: {"hour": 7, "minute": 58}
